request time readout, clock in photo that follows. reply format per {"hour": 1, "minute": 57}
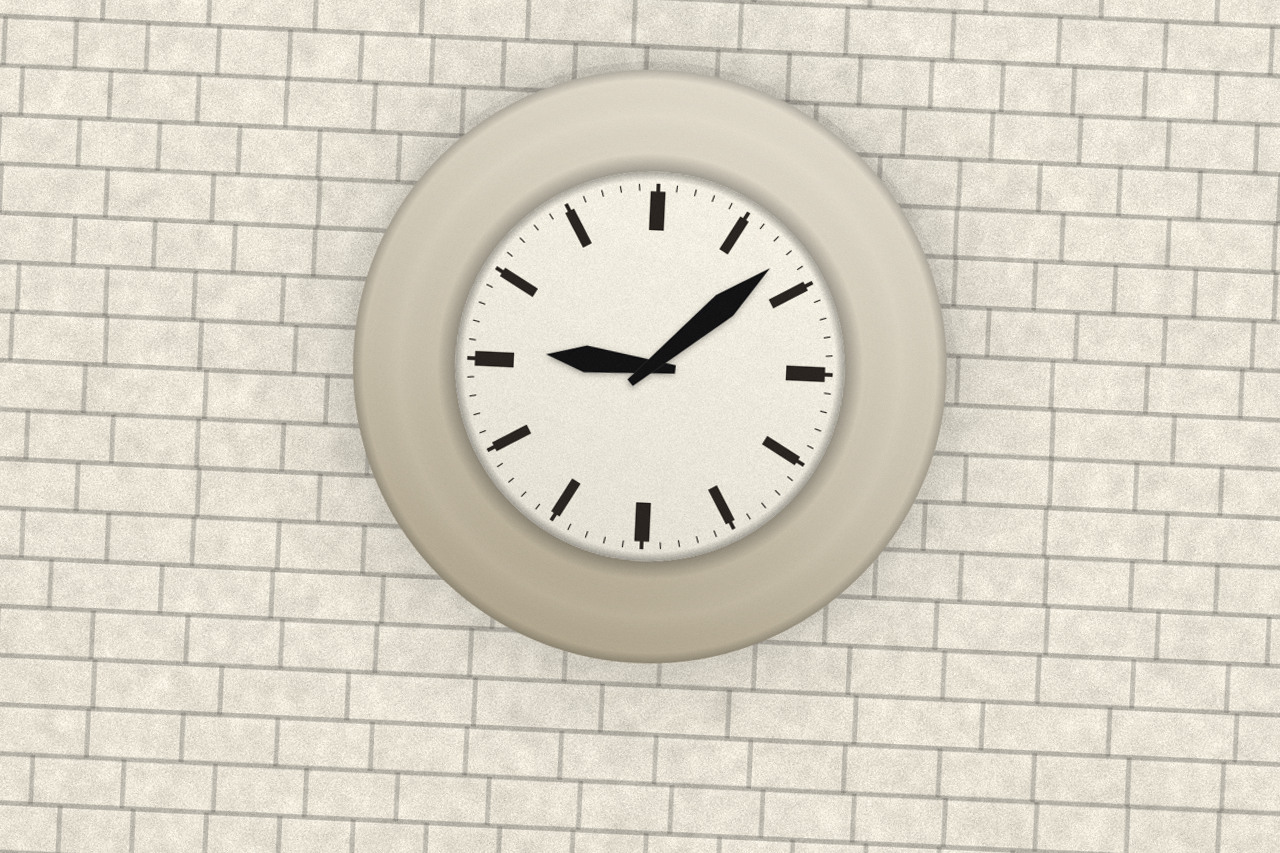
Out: {"hour": 9, "minute": 8}
